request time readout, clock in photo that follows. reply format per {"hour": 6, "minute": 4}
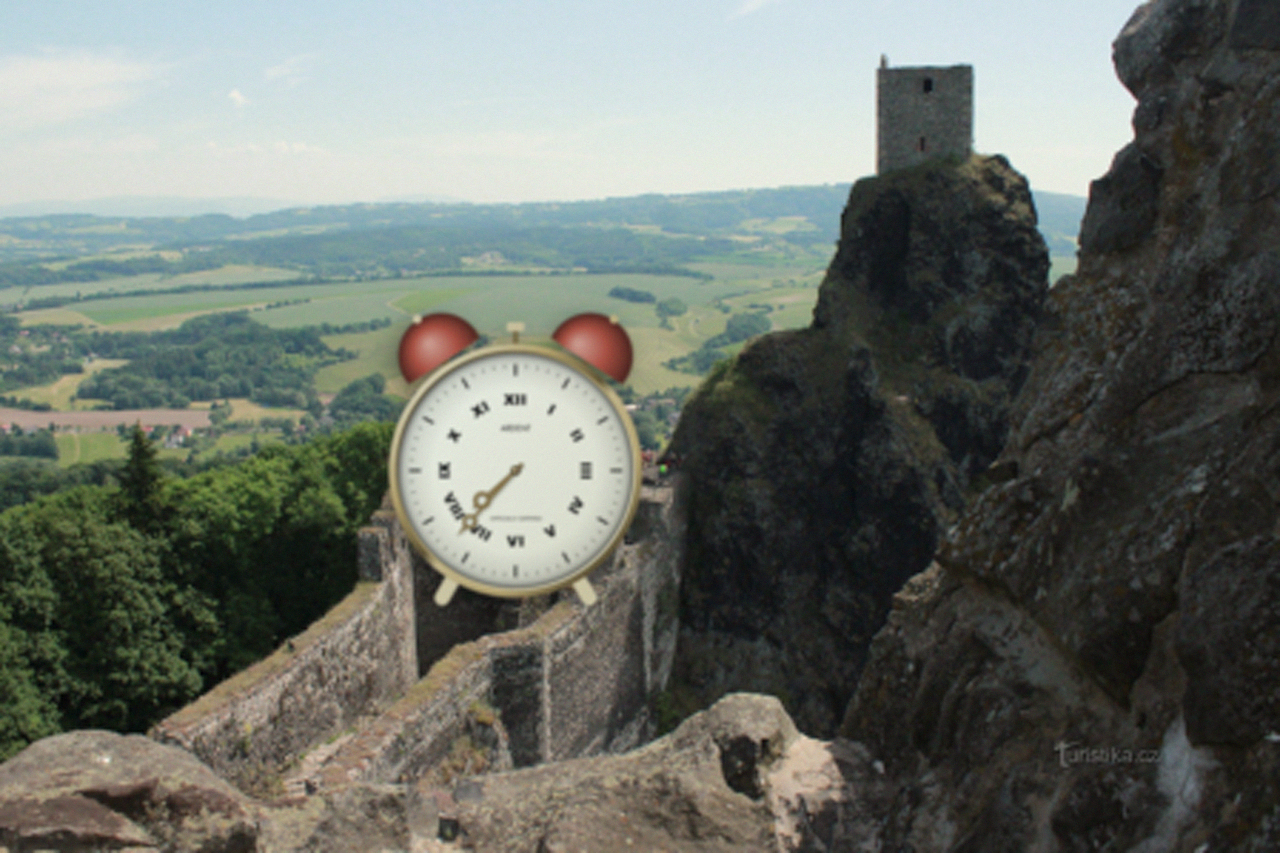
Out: {"hour": 7, "minute": 37}
